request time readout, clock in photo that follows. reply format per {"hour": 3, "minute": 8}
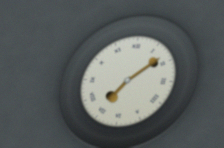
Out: {"hour": 7, "minute": 8}
